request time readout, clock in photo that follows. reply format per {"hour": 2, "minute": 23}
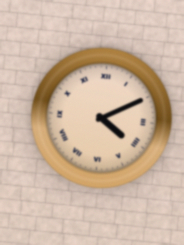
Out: {"hour": 4, "minute": 10}
